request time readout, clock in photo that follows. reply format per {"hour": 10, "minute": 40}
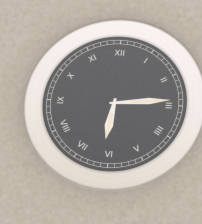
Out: {"hour": 6, "minute": 14}
